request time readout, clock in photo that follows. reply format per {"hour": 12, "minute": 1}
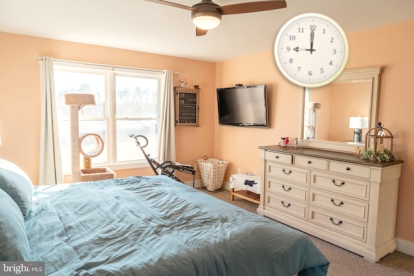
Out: {"hour": 9, "minute": 0}
